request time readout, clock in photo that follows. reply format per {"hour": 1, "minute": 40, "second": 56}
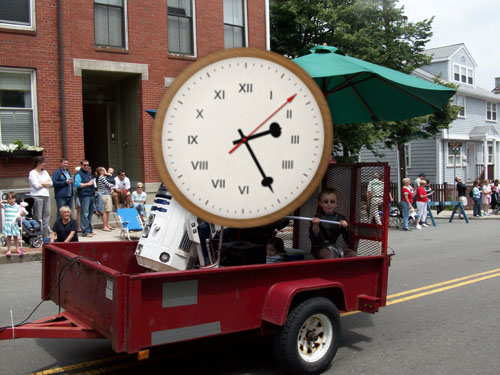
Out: {"hour": 2, "minute": 25, "second": 8}
